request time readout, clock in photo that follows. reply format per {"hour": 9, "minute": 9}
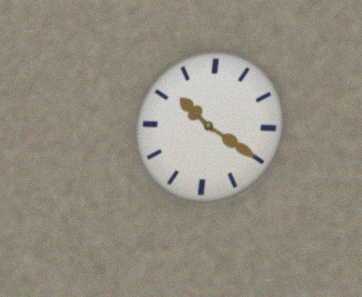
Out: {"hour": 10, "minute": 20}
